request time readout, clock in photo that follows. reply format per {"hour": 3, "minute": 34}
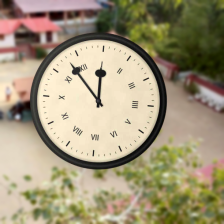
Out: {"hour": 12, "minute": 58}
